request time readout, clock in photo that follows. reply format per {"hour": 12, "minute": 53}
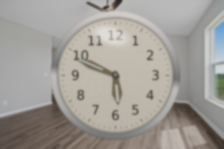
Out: {"hour": 5, "minute": 49}
